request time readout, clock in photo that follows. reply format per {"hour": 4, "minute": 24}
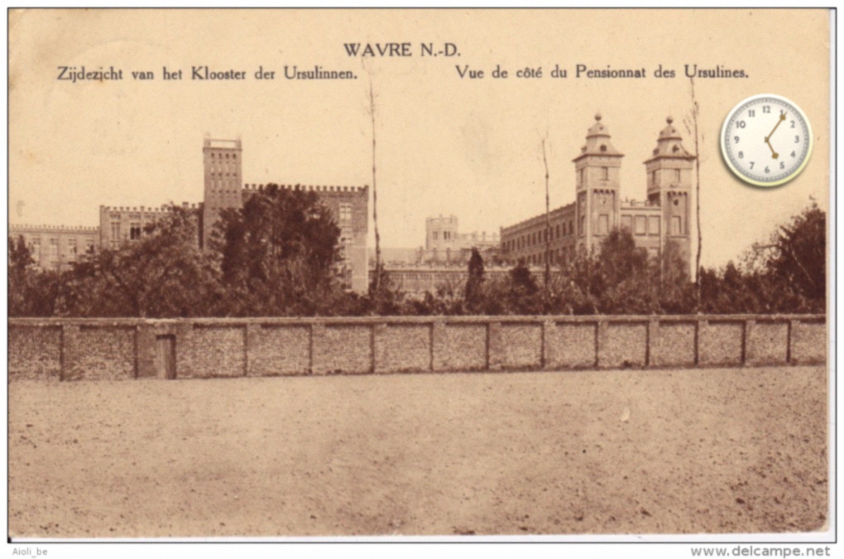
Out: {"hour": 5, "minute": 6}
